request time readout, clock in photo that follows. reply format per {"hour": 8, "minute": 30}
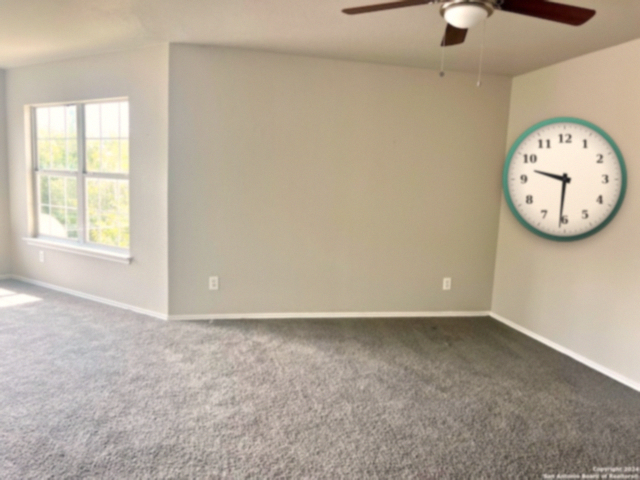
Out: {"hour": 9, "minute": 31}
